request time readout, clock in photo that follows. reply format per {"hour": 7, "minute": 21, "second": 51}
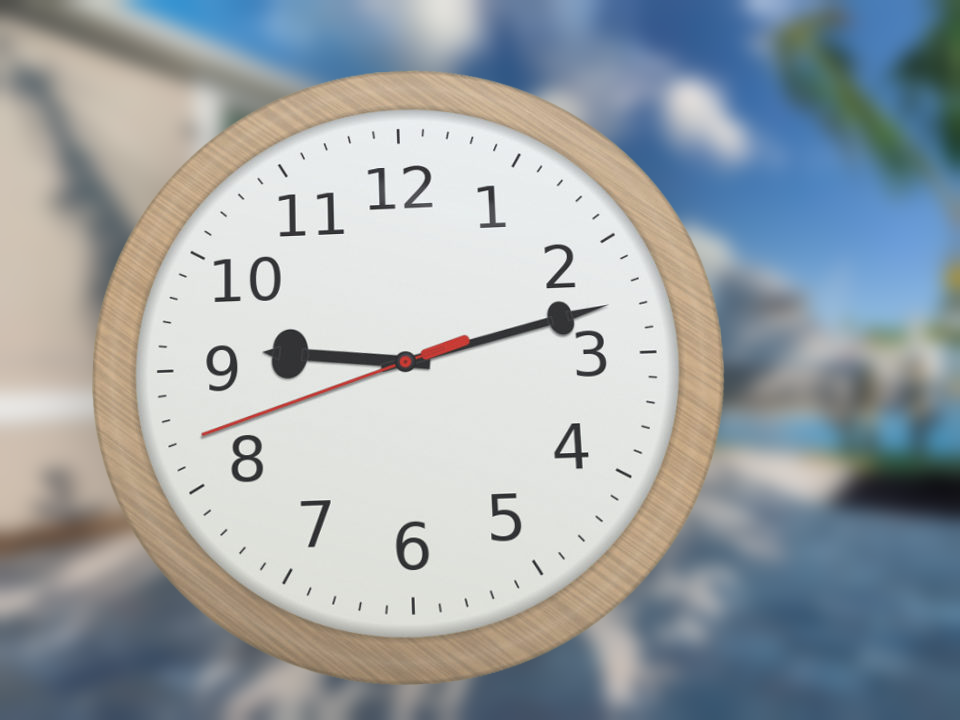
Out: {"hour": 9, "minute": 12, "second": 42}
